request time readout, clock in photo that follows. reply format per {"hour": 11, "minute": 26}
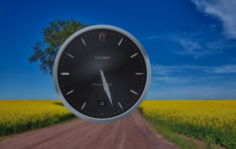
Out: {"hour": 5, "minute": 27}
